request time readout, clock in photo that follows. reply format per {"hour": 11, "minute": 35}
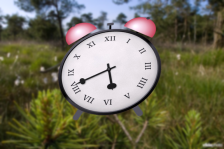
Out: {"hour": 5, "minute": 41}
